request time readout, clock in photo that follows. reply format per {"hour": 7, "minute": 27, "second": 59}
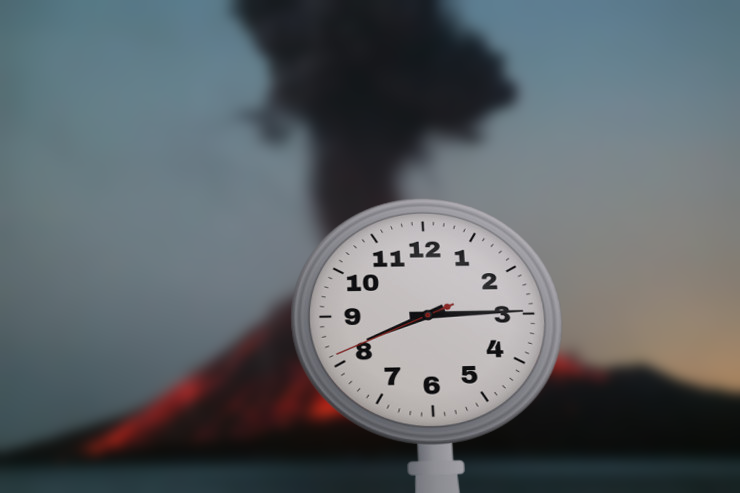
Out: {"hour": 8, "minute": 14, "second": 41}
